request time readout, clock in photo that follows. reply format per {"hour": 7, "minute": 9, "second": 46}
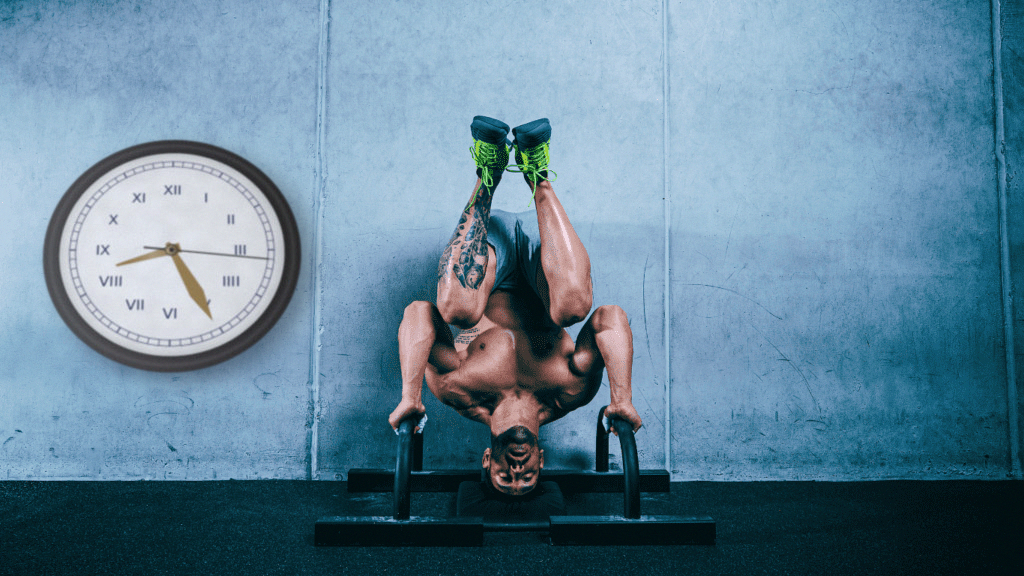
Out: {"hour": 8, "minute": 25, "second": 16}
